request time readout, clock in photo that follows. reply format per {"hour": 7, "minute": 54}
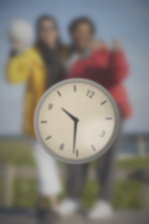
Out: {"hour": 9, "minute": 26}
